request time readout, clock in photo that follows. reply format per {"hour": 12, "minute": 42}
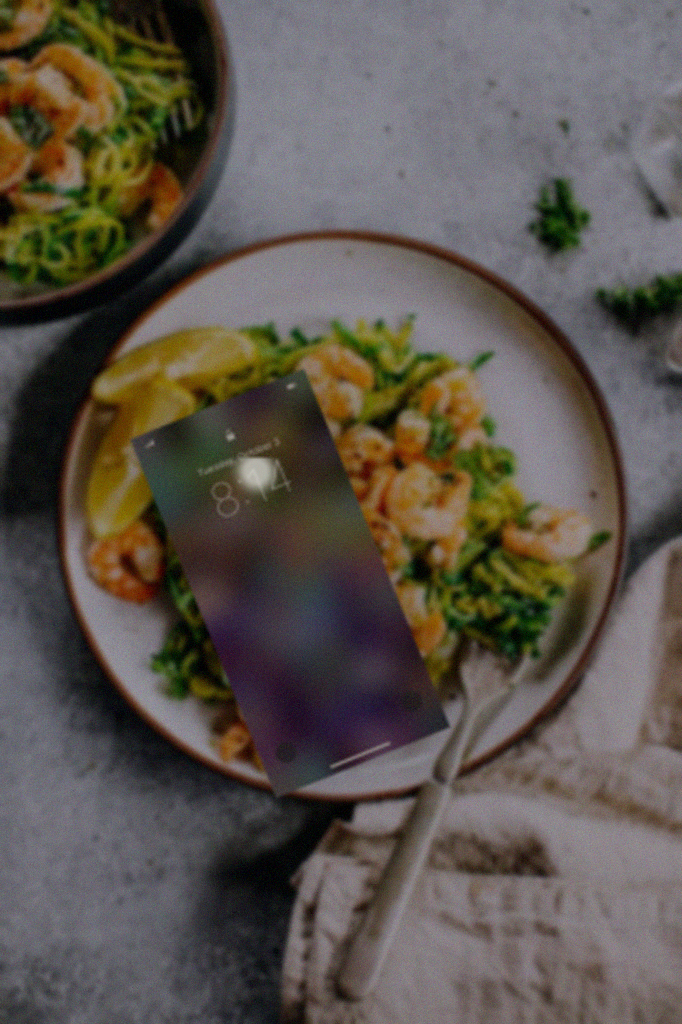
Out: {"hour": 8, "minute": 14}
